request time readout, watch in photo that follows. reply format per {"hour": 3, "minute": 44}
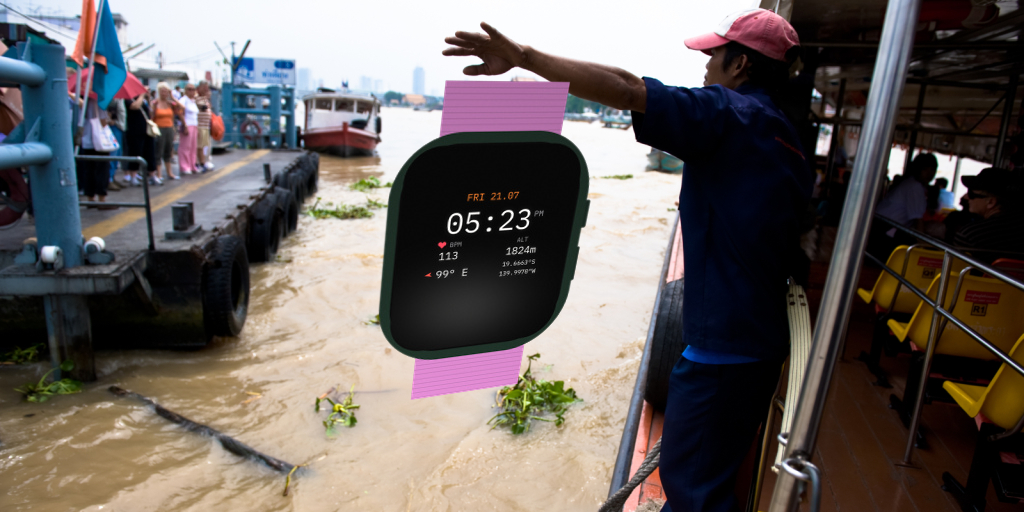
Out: {"hour": 5, "minute": 23}
